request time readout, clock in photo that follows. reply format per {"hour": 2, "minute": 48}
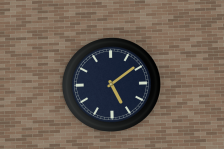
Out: {"hour": 5, "minute": 9}
